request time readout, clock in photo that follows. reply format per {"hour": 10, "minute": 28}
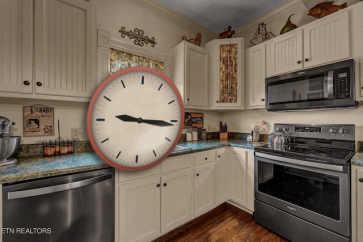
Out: {"hour": 9, "minute": 16}
